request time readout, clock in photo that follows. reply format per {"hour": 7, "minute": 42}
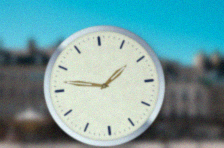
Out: {"hour": 1, "minute": 47}
